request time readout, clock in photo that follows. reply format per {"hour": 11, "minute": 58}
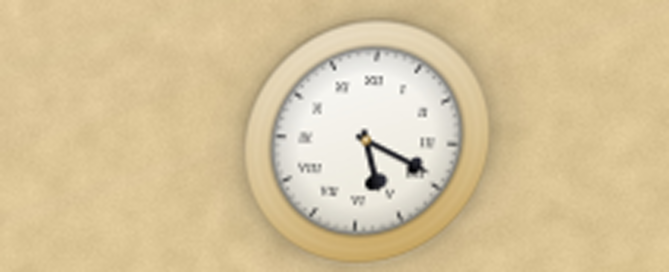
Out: {"hour": 5, "minute": 19}
